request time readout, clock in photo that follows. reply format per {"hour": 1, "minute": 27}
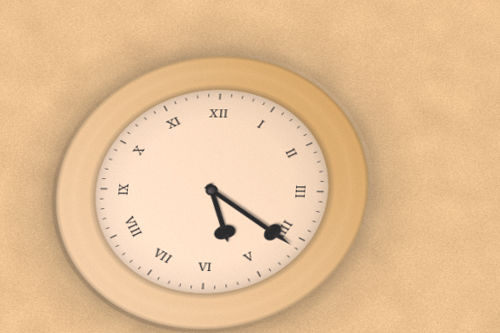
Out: {"hour": 5, "minute": 21}
